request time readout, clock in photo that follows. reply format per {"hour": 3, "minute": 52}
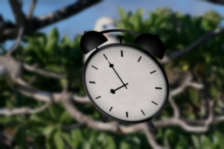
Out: {"hour": 7, "minute": 55}
